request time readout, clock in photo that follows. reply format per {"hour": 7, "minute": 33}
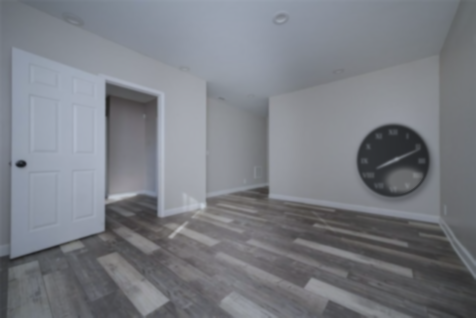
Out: {"hour": 8, "minute": 11}
